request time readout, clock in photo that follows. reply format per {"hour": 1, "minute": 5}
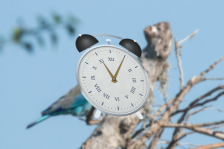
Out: {"hour": 11, "minute": 5}
